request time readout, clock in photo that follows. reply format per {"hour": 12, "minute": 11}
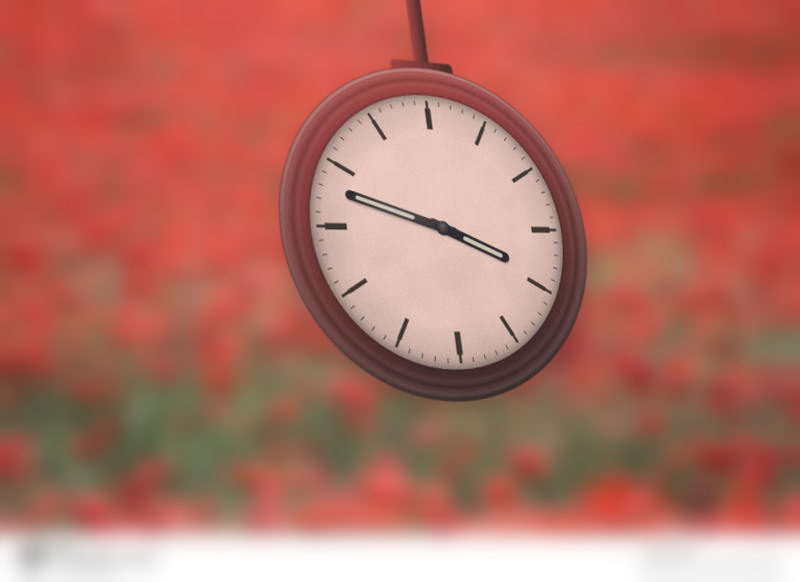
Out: {"hour": 3, "minute": 48}
